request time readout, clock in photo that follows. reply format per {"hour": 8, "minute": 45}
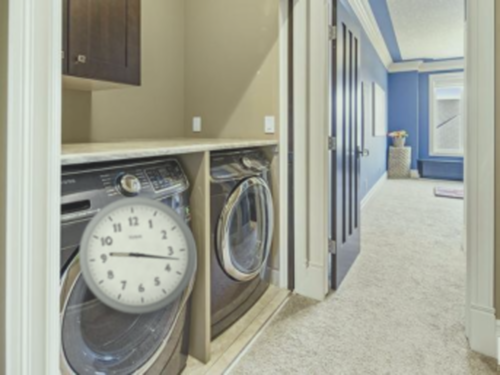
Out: {"hour": 9, "minute": 17}
